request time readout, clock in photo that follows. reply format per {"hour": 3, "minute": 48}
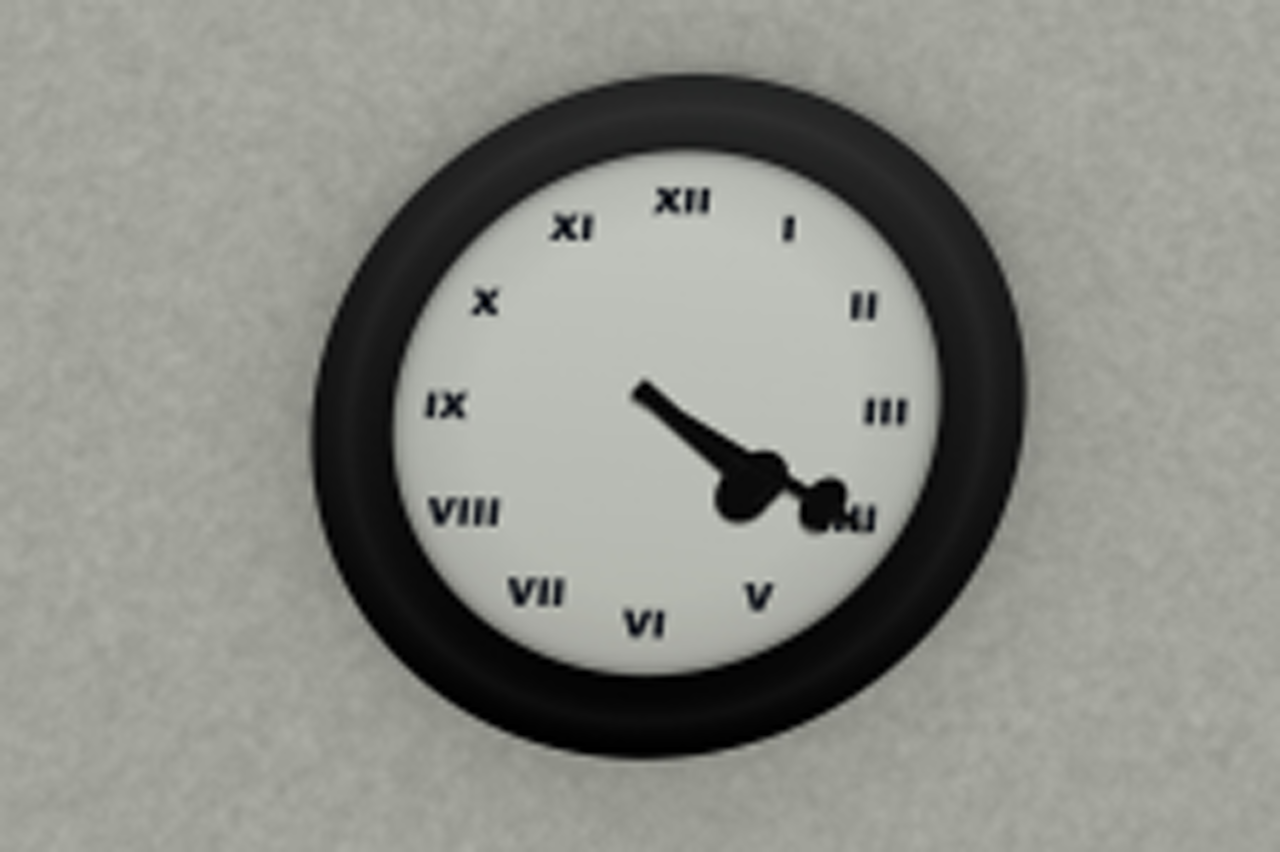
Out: {"hour": 4, "minute": 20}
